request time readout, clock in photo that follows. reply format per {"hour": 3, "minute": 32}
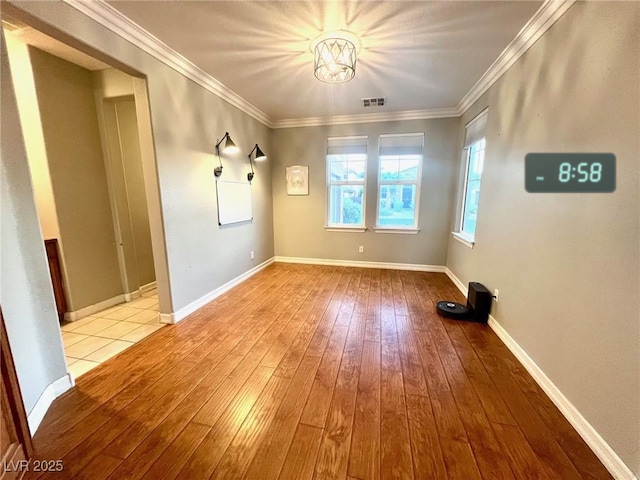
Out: {"hour": 8, "minute": 58}
